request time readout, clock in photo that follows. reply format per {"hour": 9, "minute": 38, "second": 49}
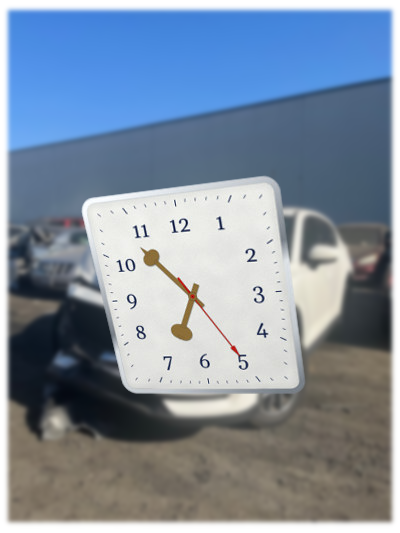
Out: {"hour": 6, "minute": 53, "second": 25}
